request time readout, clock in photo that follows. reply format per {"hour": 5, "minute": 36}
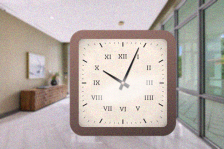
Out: {"hour": 10, "minute": 4}
